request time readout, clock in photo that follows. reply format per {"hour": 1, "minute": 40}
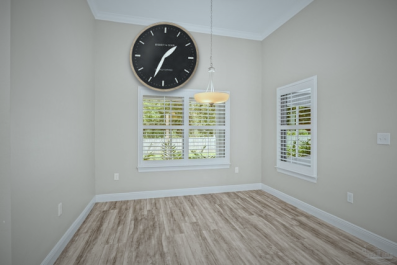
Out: {"hour": 1, "minute": 34}
